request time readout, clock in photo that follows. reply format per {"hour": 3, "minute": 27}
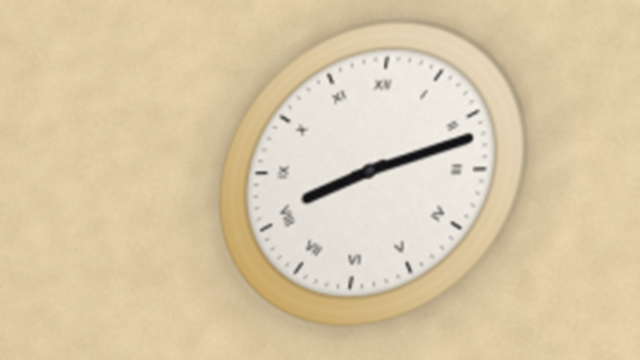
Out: {"hour": 8, "minute": 12}
